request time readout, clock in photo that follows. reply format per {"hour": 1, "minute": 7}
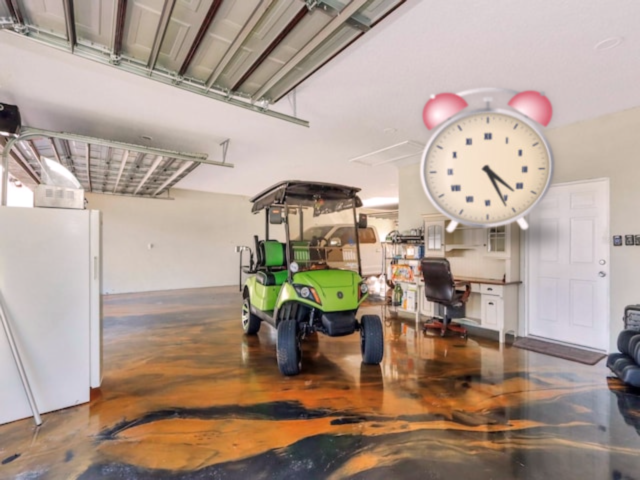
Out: {"hour": 4, "minute": 26}
